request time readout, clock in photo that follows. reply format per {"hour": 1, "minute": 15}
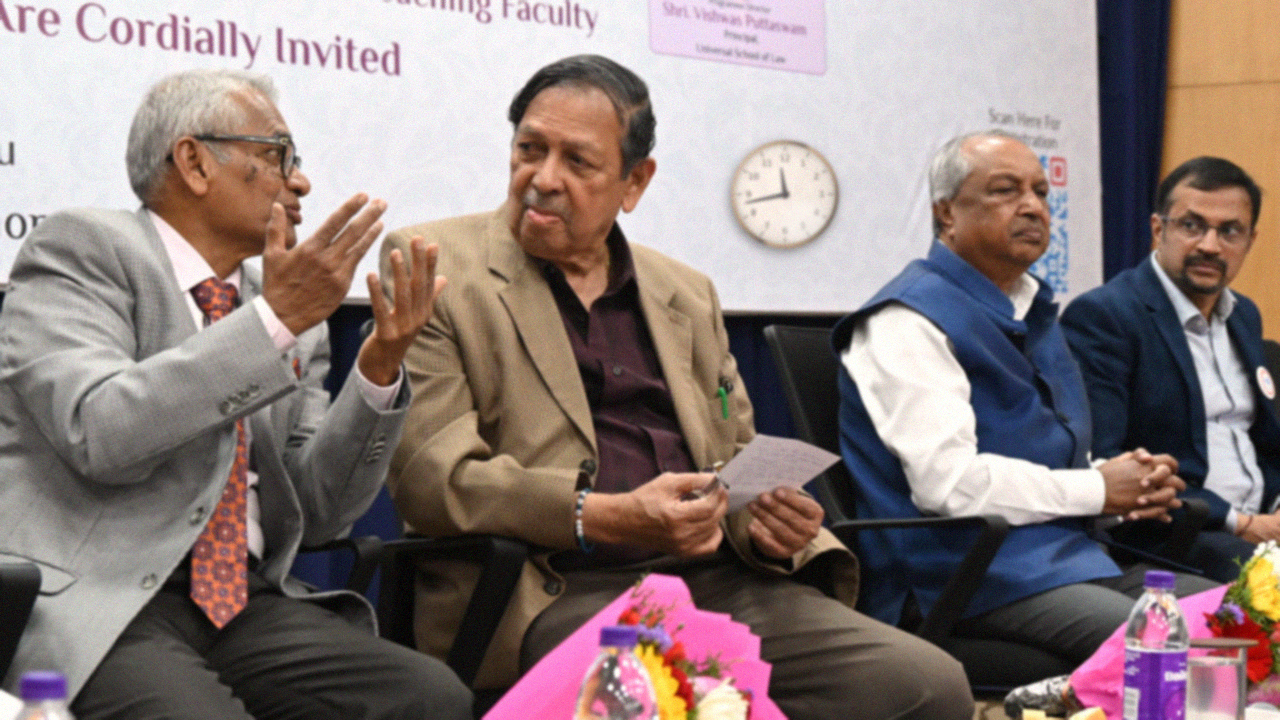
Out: {"hour": 11, "minute": 43}
